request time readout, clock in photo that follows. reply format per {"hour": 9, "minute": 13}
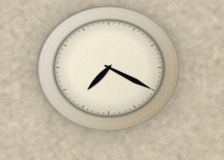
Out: {"hour": 7, "minute": 20}
